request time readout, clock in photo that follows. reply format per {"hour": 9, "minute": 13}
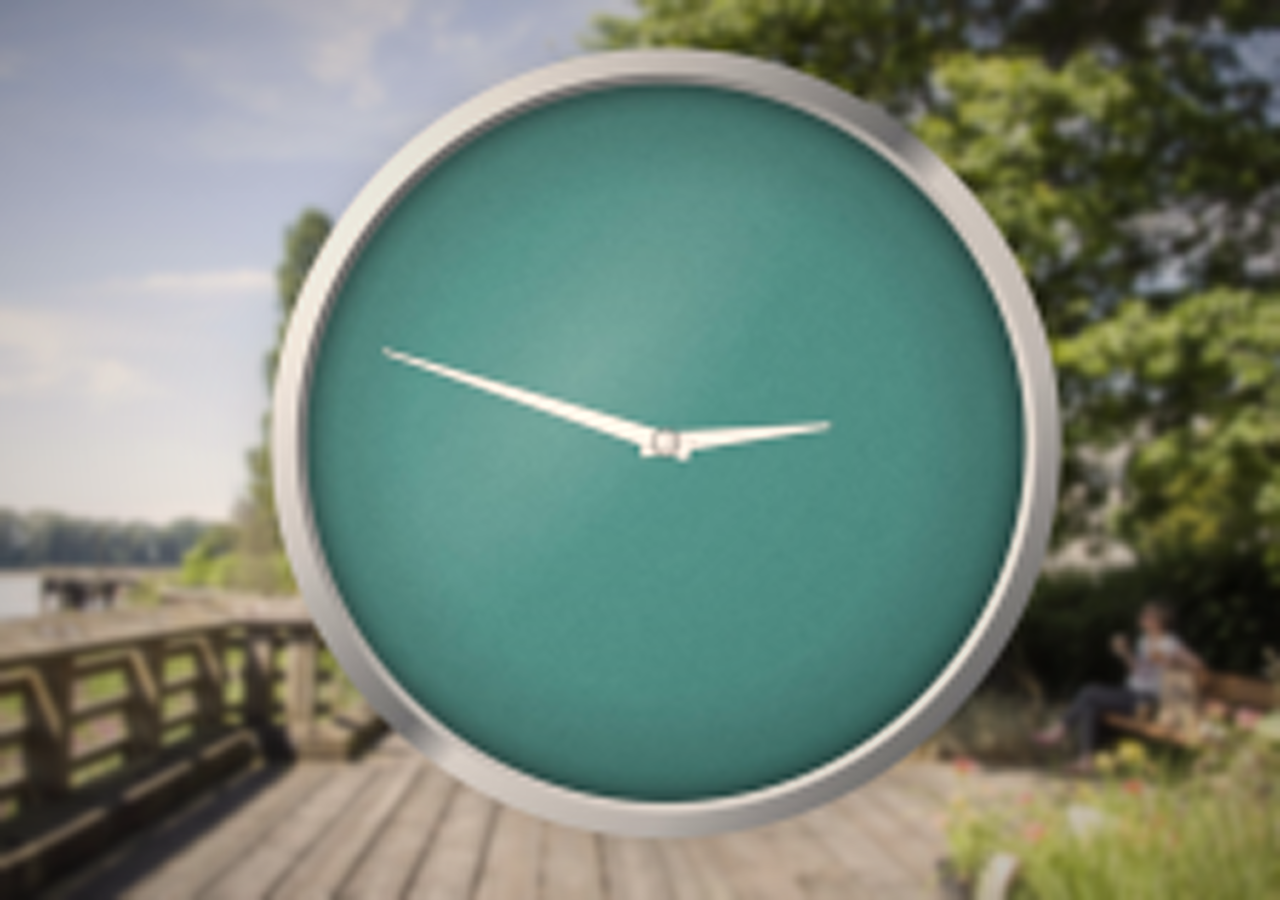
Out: {"hour": 2, "minute": 48}
